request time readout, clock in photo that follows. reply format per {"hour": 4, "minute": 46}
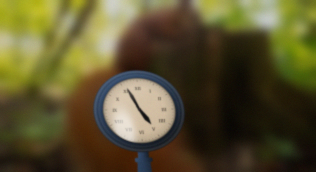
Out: {"hour": 4, "minute": 56}
